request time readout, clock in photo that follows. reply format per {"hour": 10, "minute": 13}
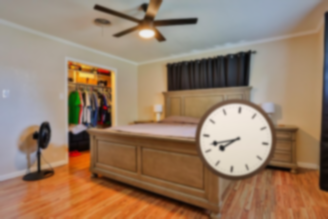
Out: {"hour": 7, "minute": 42}
